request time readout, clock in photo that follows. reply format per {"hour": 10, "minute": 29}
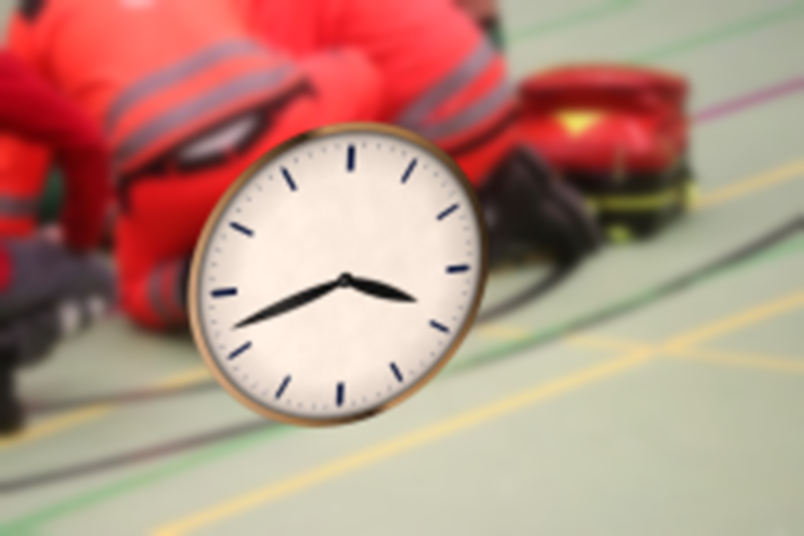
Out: {"hour": 3, "minute": 42}
